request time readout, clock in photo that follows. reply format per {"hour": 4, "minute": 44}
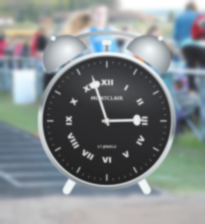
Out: {"hour": 2, "minute": 57}
